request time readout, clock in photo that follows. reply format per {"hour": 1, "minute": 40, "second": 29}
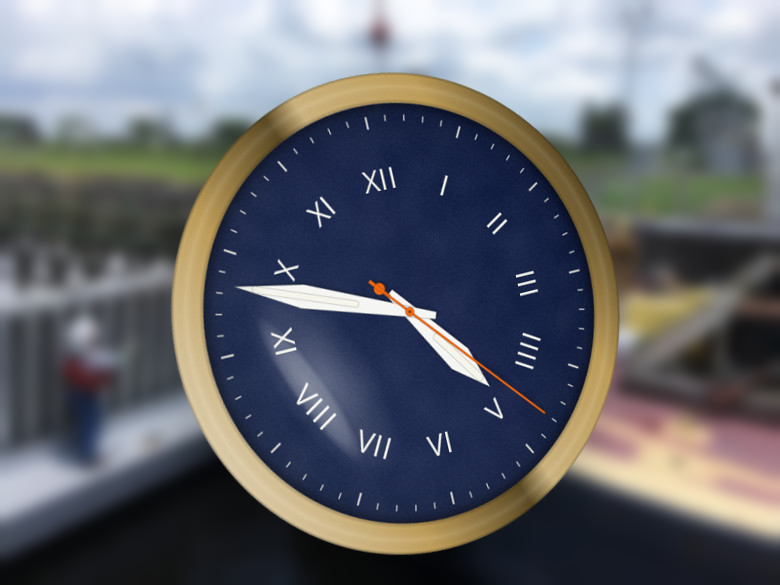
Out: {"hour": 4, "minute": 48, "second": 23}
